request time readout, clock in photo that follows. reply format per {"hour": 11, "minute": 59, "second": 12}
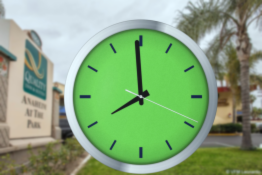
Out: {"hour": 7, "minute": 59, "second": 19}
